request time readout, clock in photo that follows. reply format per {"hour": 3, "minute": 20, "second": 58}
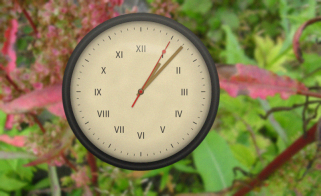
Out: {"hour": 1, "minute": 7, "second": 5}
